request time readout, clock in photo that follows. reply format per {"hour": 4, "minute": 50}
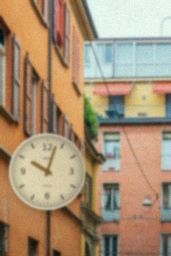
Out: {"hour": 10, "minute": 3}
